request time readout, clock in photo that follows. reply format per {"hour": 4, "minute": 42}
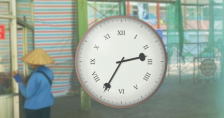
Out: {"hour": 2, "minute": 35}
